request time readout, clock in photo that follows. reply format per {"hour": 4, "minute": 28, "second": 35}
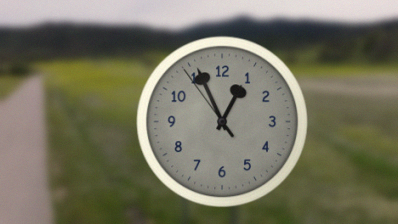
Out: {"hour": 12, "minute": 55, "second": 54}
